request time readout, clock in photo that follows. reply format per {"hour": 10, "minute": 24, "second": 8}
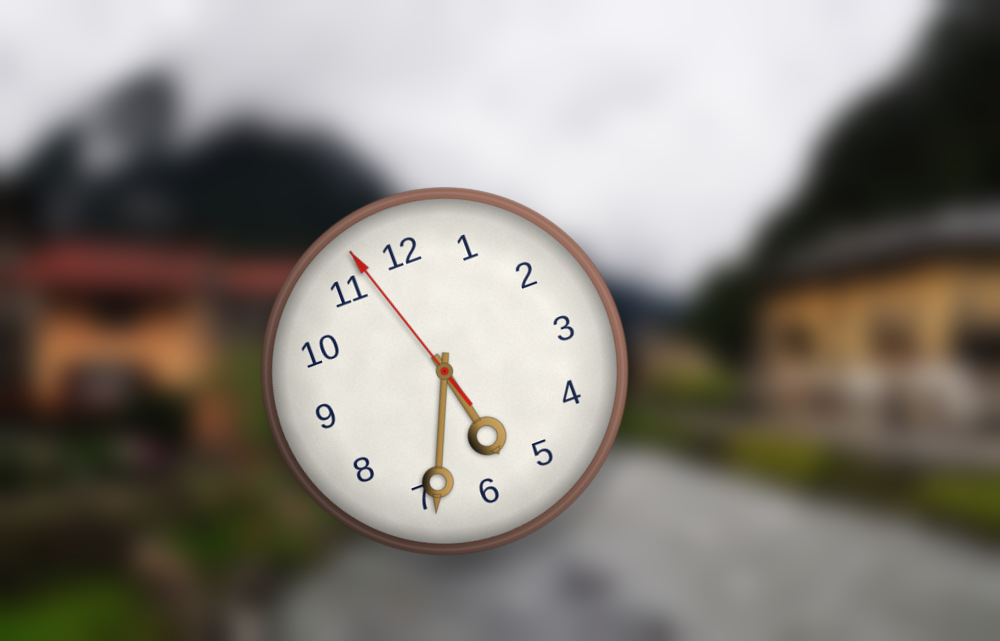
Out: {"hour": 5, "minute": 33, "second": 57}
